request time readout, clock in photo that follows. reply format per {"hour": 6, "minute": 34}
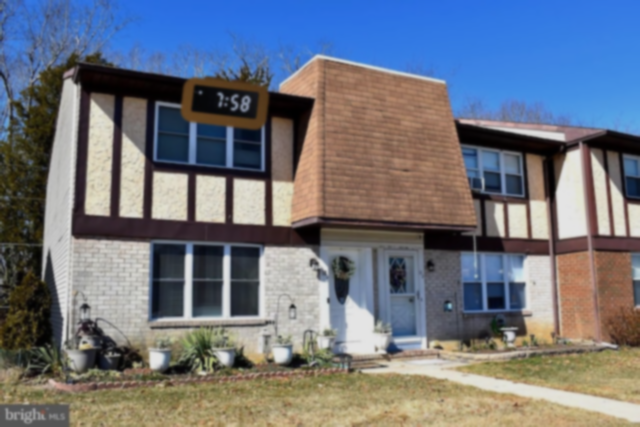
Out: {"hour": 7, "minute": 58}
